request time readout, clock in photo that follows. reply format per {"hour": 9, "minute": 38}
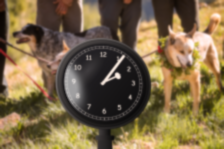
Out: {"hour": 2, "minute": 6}
